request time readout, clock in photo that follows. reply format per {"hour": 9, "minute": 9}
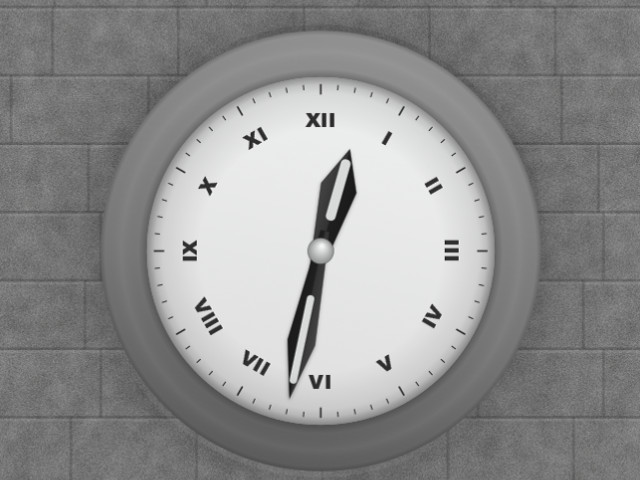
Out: {"hour": 12, "minute": 32}
